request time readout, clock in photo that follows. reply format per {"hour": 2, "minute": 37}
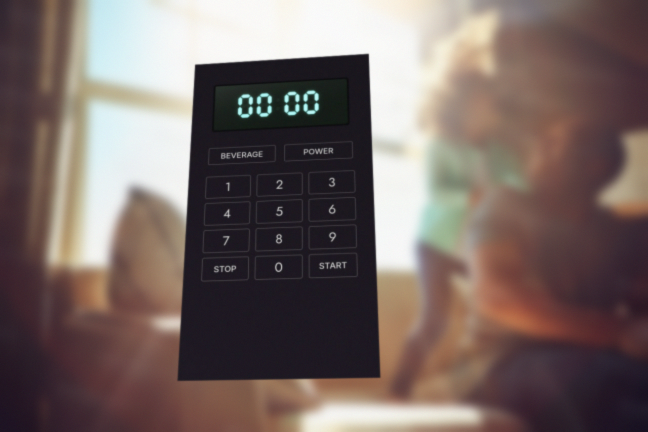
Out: {"hour": 0, "minute": 0}
